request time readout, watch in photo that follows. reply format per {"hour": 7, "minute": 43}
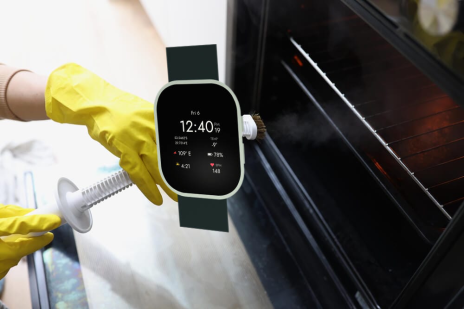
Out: {"hour": 12, "minute": 40}
